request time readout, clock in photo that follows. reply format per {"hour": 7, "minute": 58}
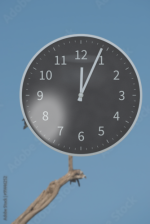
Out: {"hour": 12, "minute": 4}
